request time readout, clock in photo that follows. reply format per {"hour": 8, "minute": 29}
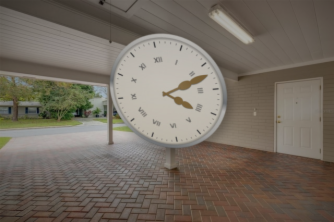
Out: {"hour": 4, "minute": 12}
